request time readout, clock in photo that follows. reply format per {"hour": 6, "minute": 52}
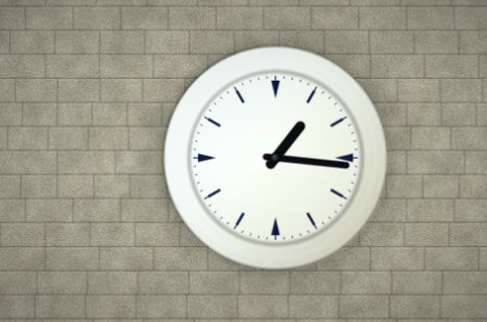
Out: {"hour": 1, "minute": 16}
